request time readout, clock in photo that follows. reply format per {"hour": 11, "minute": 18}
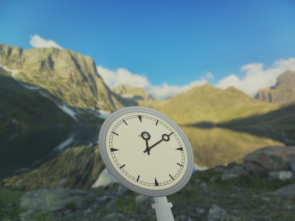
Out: {"hour": 12, "minute": 10}
